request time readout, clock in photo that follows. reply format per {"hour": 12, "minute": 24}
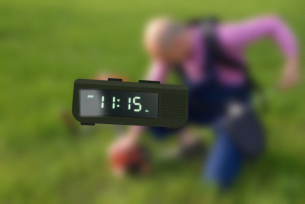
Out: {"hour": 11, "minute": 15}
